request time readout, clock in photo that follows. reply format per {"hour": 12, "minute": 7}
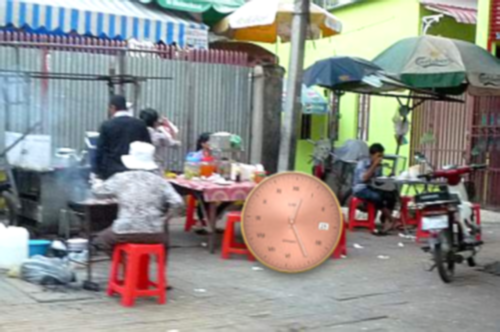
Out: {"hour": 12, "minute": 25}
